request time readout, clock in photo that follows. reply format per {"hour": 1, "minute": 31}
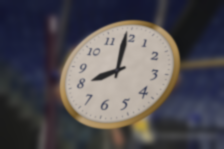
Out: {"hour": 7, "minute": 59}
